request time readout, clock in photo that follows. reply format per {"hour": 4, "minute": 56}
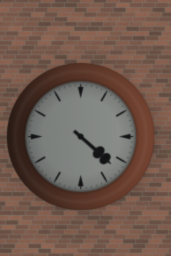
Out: {"hour": 4, "minute": 22}
